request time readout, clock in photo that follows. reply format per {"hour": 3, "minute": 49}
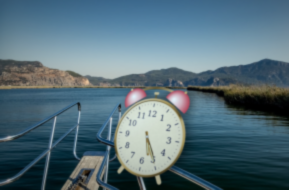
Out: {"hour": 5, "minute": 25}
